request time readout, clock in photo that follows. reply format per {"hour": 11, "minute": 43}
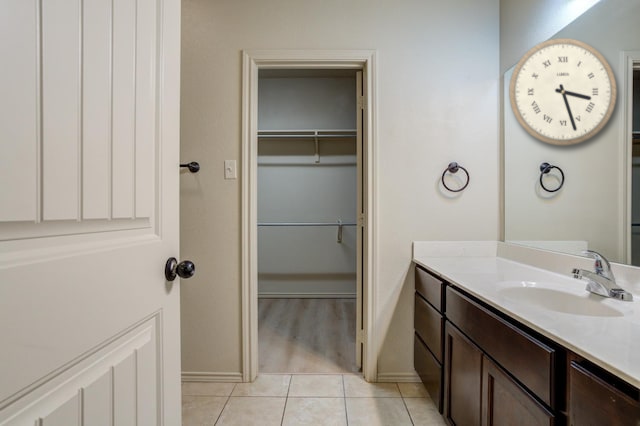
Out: {"hour": 3, "minute": 27}
